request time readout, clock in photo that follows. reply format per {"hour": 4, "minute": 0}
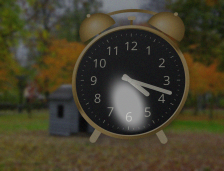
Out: {"hour": 4, "minute": 18}
